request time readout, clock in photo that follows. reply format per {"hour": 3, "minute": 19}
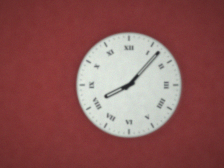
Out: {"hour": 8, "minute": 7}
